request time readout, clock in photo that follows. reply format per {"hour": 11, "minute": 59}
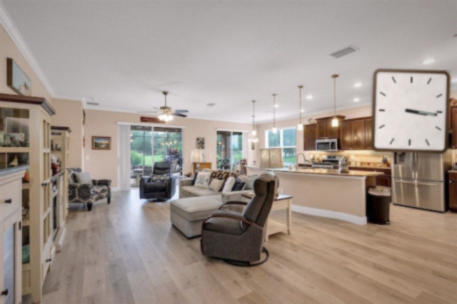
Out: {"hour": 3, "minute": 16}
